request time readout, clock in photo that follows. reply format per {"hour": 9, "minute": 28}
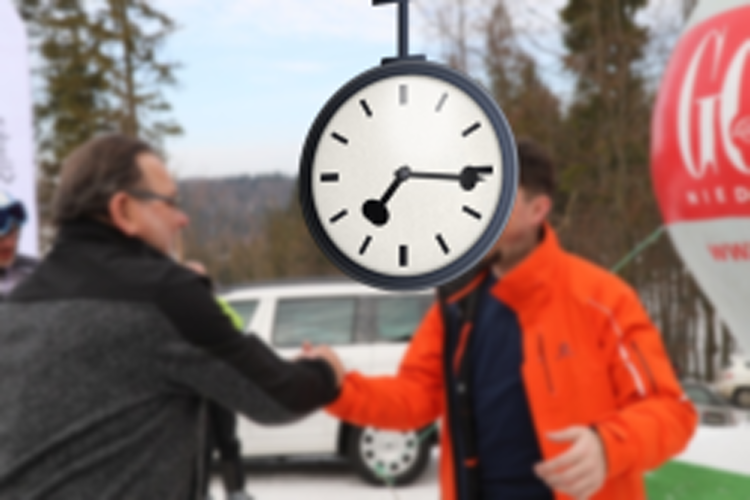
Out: {"hour": 7, "minute": 16}
